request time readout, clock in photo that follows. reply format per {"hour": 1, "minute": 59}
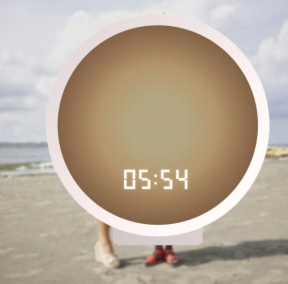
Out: {"hour": 5, "minute": 54}
